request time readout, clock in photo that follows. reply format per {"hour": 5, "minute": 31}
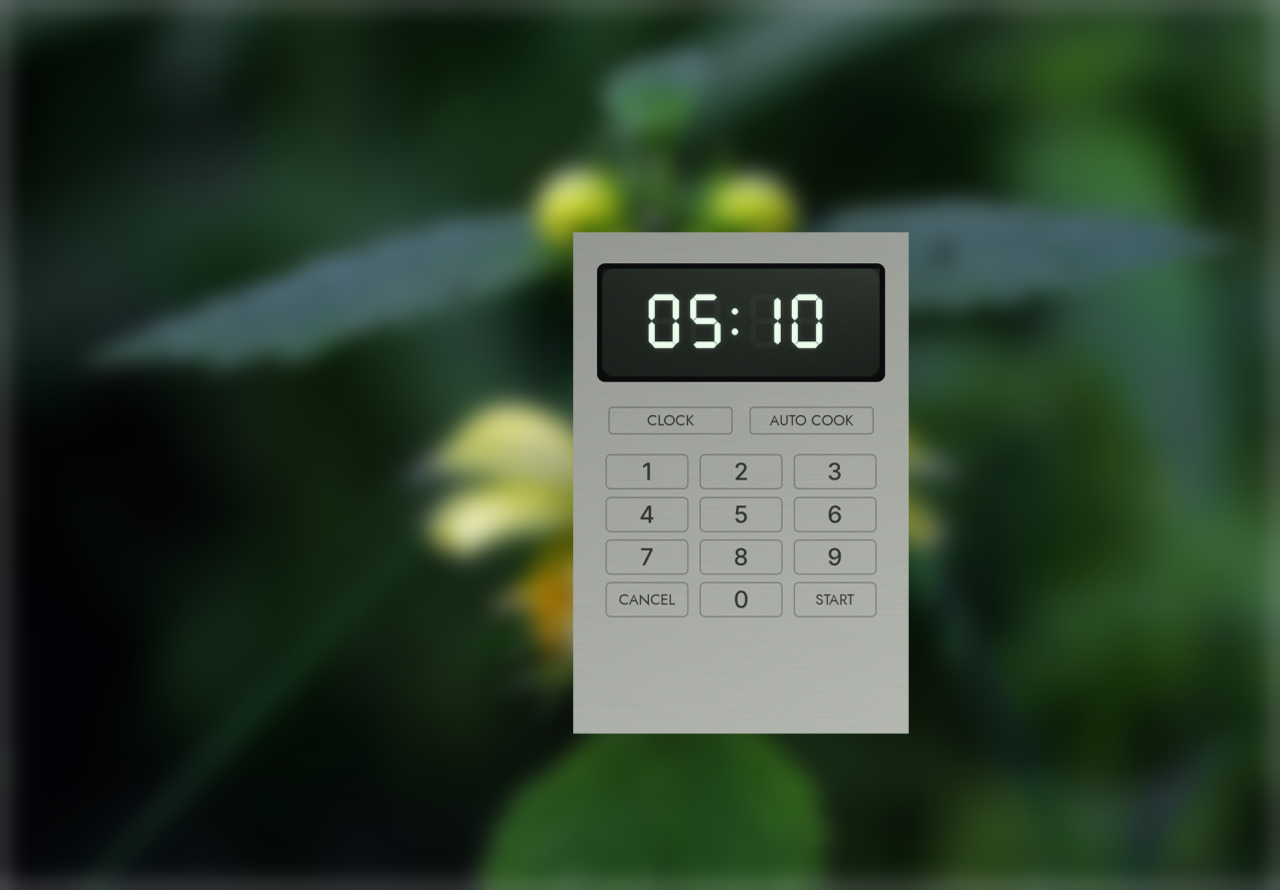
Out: {"hour": 5, "minute": 10}
